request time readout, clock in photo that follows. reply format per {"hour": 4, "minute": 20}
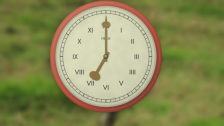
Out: {"hour": 7, "minute": 0}
